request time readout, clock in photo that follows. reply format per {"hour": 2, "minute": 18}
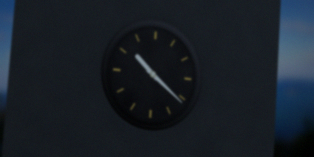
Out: {"hour": 10, "minute": 21}
